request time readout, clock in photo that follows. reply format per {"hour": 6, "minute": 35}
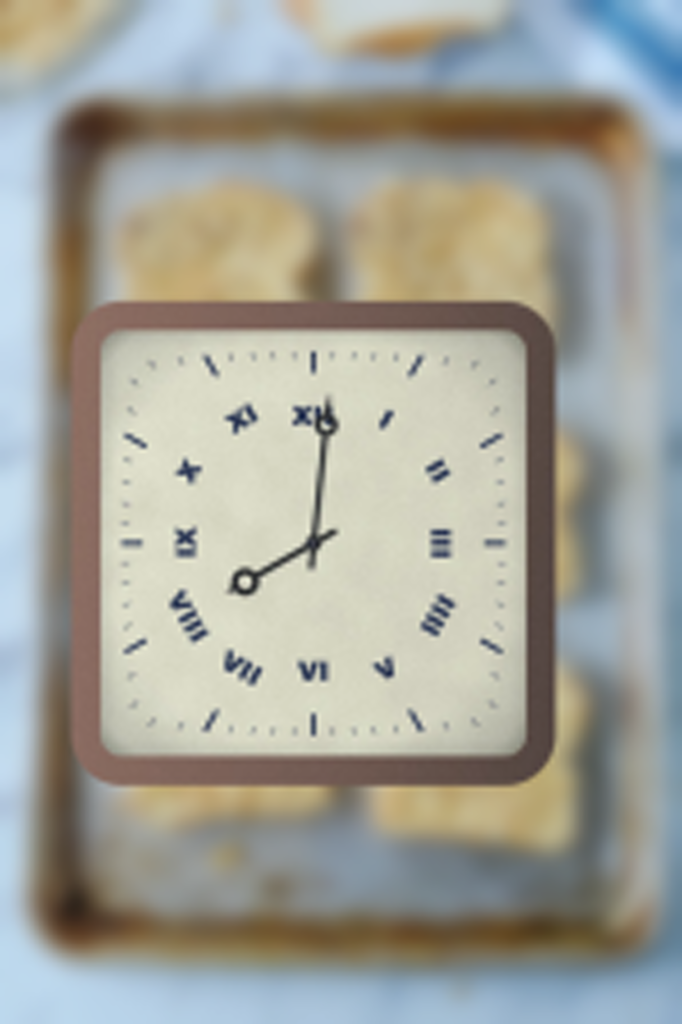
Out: {"hour": 8, "minute": 1}
